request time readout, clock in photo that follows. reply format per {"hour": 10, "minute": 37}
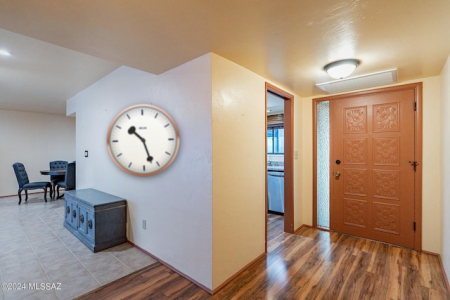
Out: {"hour": 10, "minute": 27}
